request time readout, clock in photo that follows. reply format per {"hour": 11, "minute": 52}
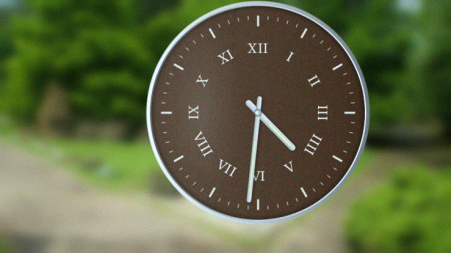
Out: {"hour": 4, "minute": 31}
